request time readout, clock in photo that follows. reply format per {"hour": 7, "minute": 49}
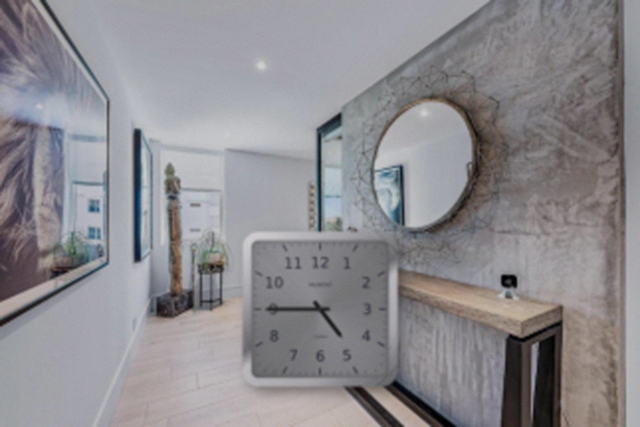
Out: {"hour": 4, "minute": 45}
